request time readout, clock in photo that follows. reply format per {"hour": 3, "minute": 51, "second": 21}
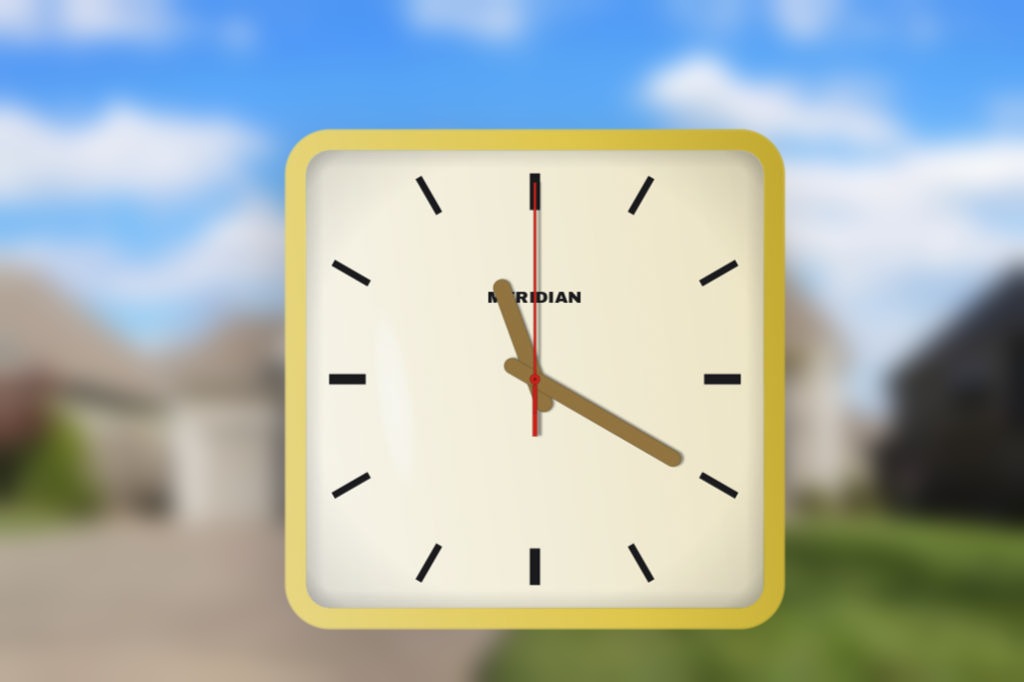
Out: {"hour": 11, "minute": 20, "second": 0}
